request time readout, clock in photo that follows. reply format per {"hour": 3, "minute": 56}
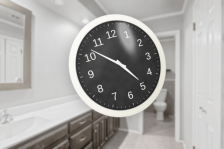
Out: {"hour": 4, "minute": 52}
